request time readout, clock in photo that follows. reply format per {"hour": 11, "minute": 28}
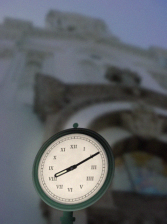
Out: {"hour": 8, "minute": 10}
